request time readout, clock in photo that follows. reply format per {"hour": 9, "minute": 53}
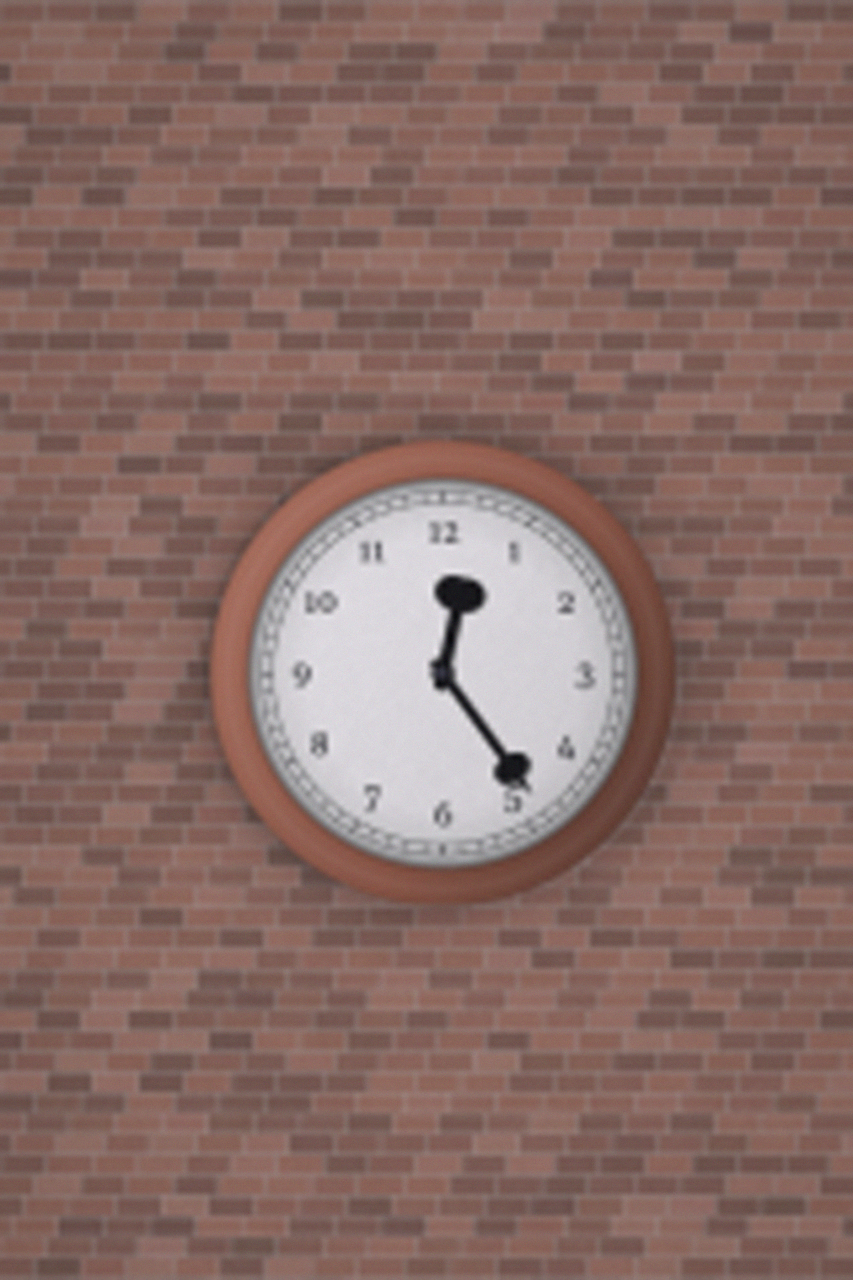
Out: {"hour": 12, "minute": 24}
